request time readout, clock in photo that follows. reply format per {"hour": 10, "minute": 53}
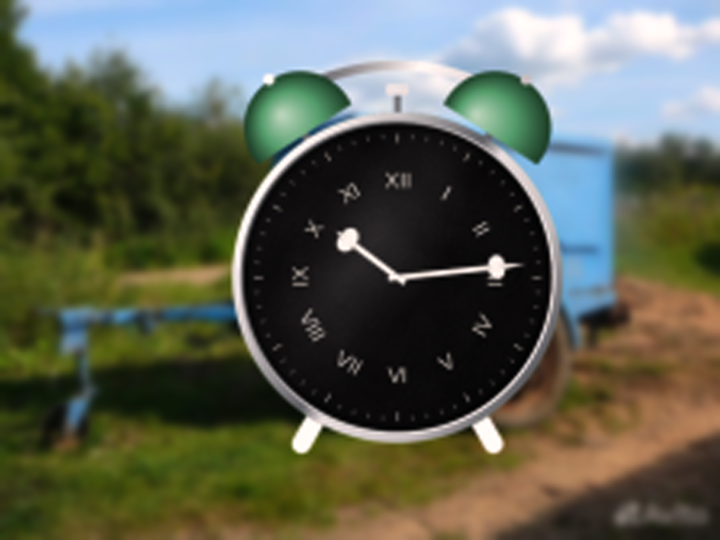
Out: {"hour": 10, "minute": 14}
